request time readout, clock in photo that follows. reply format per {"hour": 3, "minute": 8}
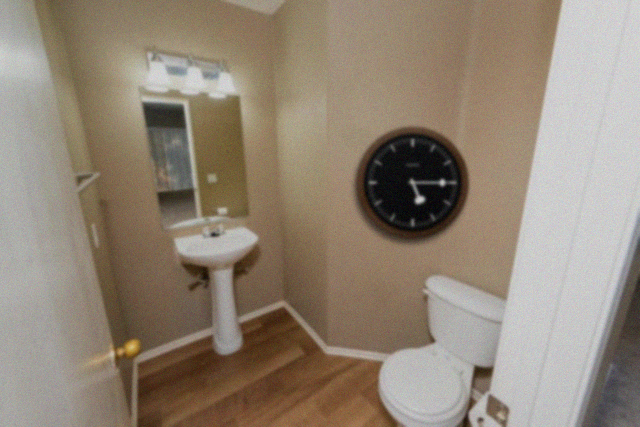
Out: {"hour": 5, "minute": 15}
